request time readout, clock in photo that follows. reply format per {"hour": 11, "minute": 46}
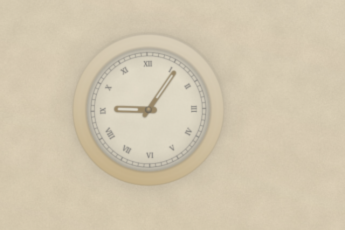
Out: {"hour": 9, "minute": 6}
